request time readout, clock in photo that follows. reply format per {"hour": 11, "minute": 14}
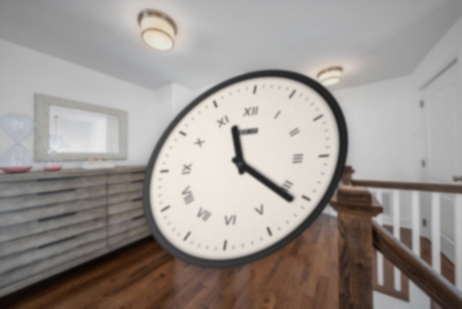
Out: {"hour": 11, "minute": 21}
